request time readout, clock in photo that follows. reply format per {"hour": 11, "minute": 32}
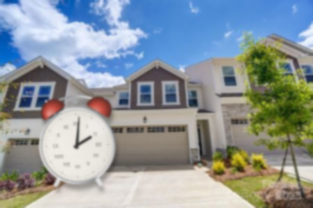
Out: {"hour": 2, "minute": 1}
